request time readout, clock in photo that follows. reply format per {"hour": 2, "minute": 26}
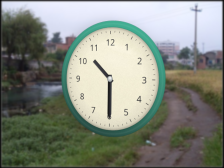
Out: {"hour": 10, "minute": 30}
